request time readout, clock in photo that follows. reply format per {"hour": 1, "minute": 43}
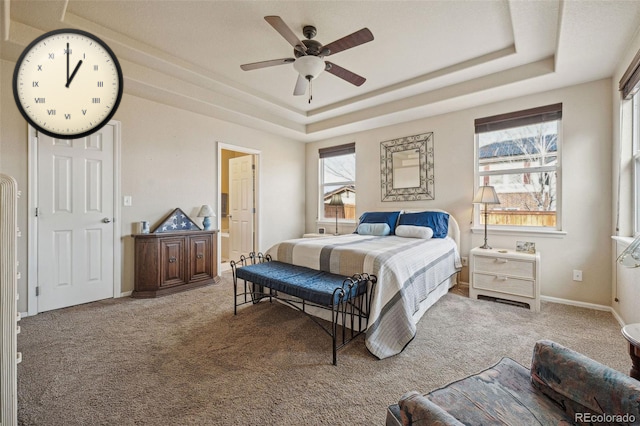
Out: {"hour": 1, "minute": 0}
